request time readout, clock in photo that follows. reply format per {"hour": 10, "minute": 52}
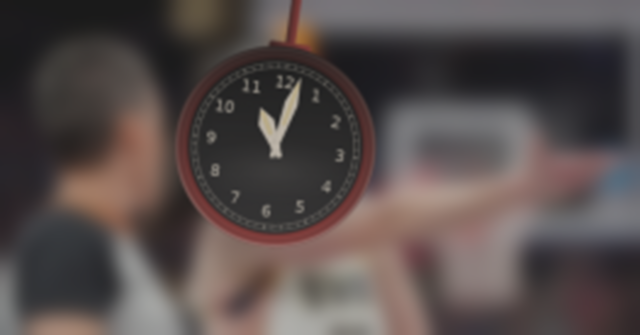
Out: {"hour": 11, "minute": 2}
